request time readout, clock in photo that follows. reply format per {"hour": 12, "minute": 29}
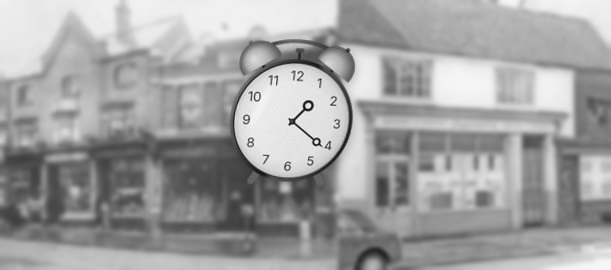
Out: {"hour": 1, "minute": 21}
